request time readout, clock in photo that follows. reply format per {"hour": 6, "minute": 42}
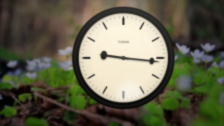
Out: {"hour": 9, "minute": 16}
